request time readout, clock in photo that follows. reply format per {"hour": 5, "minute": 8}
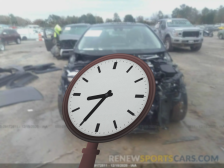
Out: {"hour": 8, "minute": 35}
